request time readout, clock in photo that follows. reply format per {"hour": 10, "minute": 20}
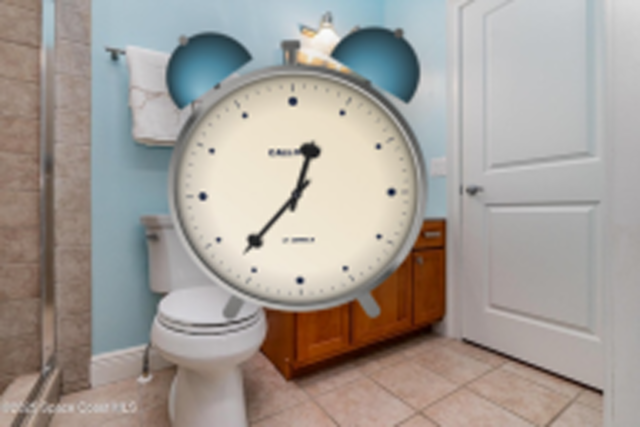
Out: {"hour": 12, "minute": 37}
